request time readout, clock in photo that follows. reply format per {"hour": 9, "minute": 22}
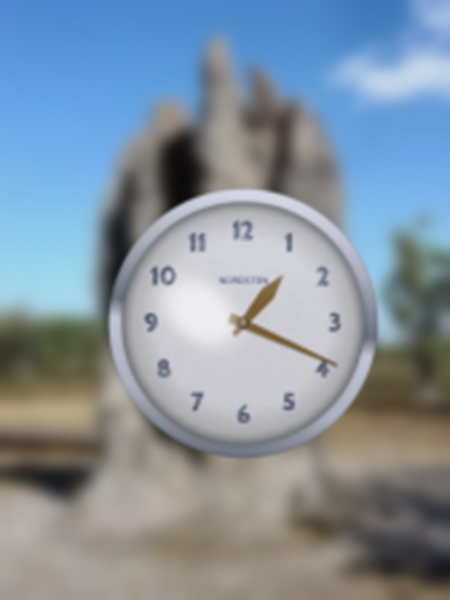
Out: {"hour": 1, "minute": 19}
